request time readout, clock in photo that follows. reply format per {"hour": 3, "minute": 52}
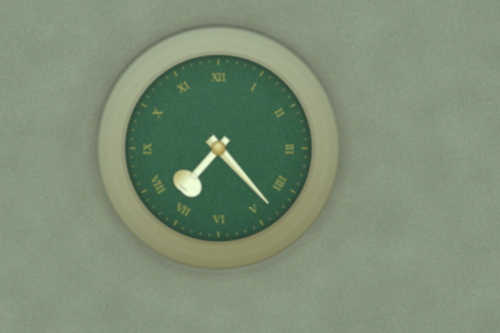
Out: {"hour": 7, "minute": 23}
